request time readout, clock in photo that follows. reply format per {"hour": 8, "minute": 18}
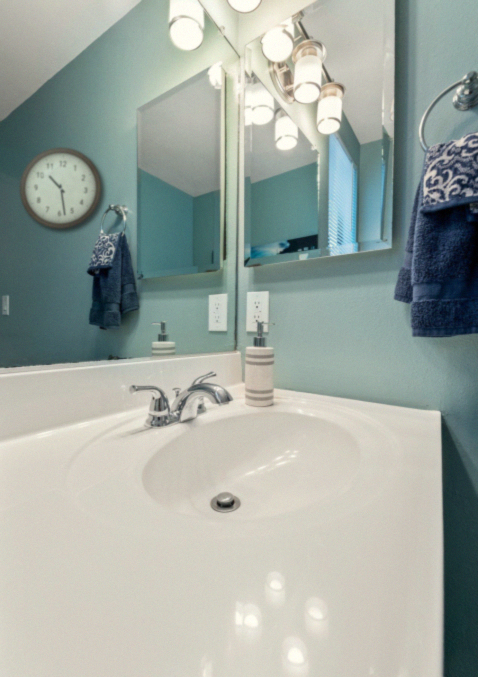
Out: {"hour": 10, "minute": 28}
